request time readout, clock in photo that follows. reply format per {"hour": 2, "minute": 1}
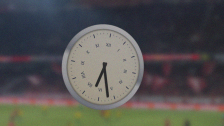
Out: {"hour": 6, "minute": 27}
